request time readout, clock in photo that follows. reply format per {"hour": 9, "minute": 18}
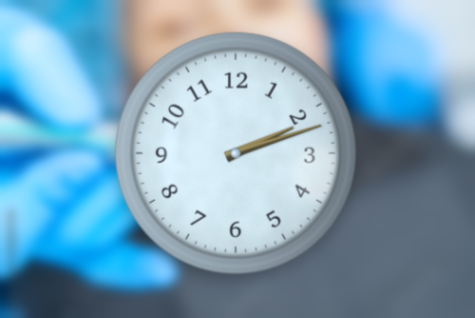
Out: {"hour": 2, "minute": 12}
